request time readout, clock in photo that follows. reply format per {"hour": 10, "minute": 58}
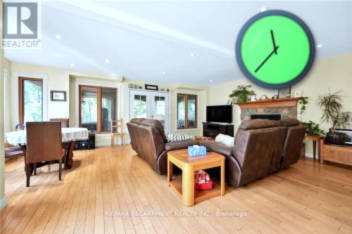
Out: {"hour": 11, "minute": 37}
